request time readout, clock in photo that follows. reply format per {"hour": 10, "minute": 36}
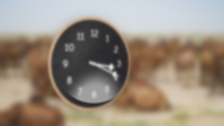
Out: {"hour": 3, "minute": 19}
